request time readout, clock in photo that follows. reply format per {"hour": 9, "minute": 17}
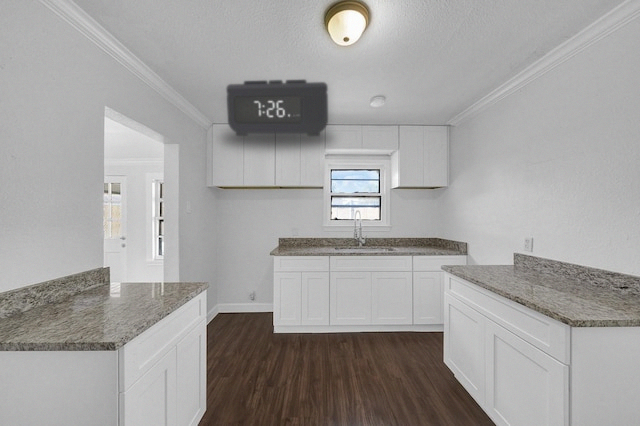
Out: {"hour": 7, "minute": 26}
